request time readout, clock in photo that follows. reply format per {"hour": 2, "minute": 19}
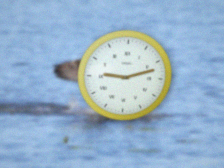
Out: {"hour": 9, "minute": 12}
